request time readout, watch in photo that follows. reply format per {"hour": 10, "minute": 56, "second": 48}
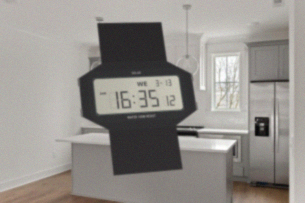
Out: {"hour": 16, "minute": 35, "second": 12}
